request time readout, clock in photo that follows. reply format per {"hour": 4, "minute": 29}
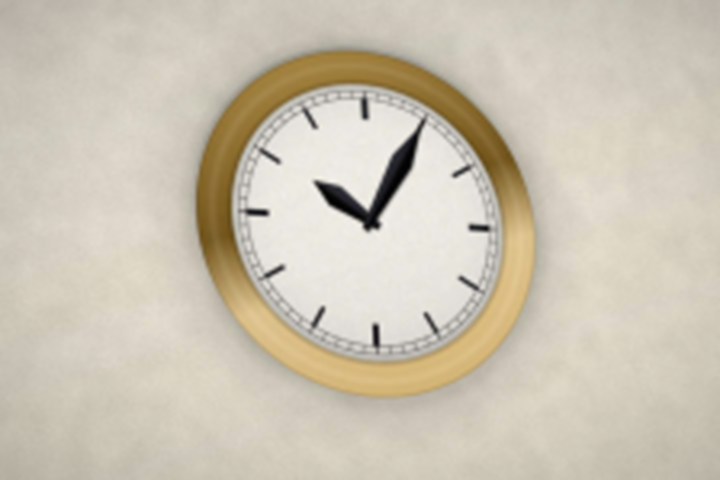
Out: {"hour": 10, "minute": 5}
